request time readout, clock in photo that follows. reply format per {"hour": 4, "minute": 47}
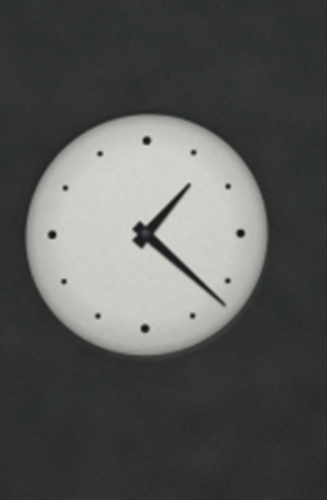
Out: {"hour": 1, "minute": 22}
